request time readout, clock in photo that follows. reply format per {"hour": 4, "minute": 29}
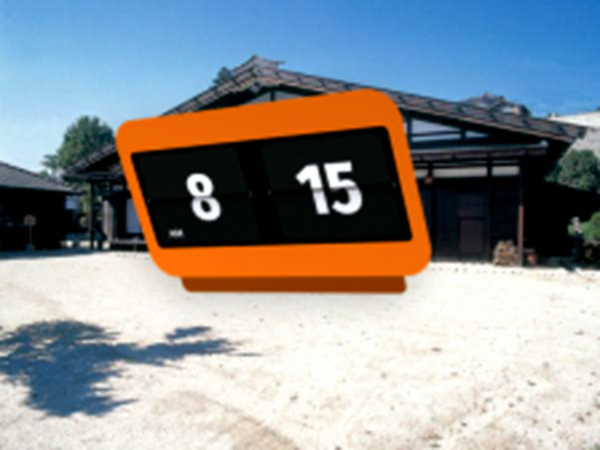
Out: {"hour": 8, "minute": 15}
